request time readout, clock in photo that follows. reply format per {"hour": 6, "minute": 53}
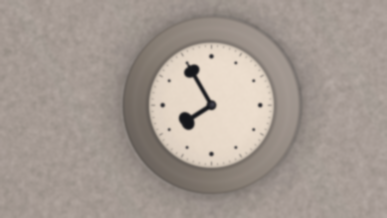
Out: {"hour": 7, "minute": 55}
